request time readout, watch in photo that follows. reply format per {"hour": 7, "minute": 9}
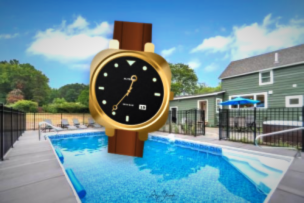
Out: {"hour": 12, "minute": 36}
